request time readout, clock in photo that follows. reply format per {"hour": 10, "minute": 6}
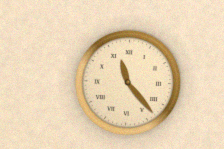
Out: {"hour": 11, "minute": 23}
